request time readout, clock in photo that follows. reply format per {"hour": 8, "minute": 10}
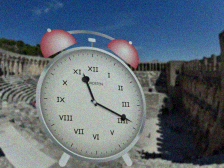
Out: {"hour": 11, "minute": 19}
